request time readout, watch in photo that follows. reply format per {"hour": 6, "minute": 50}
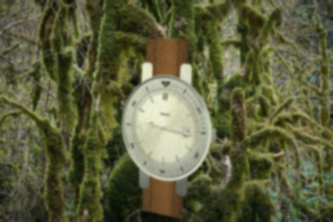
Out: {"hour": 9, "minute": 16}
